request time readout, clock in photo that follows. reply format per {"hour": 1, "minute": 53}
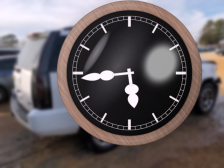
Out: {"hour": 5, "minute": 44}
